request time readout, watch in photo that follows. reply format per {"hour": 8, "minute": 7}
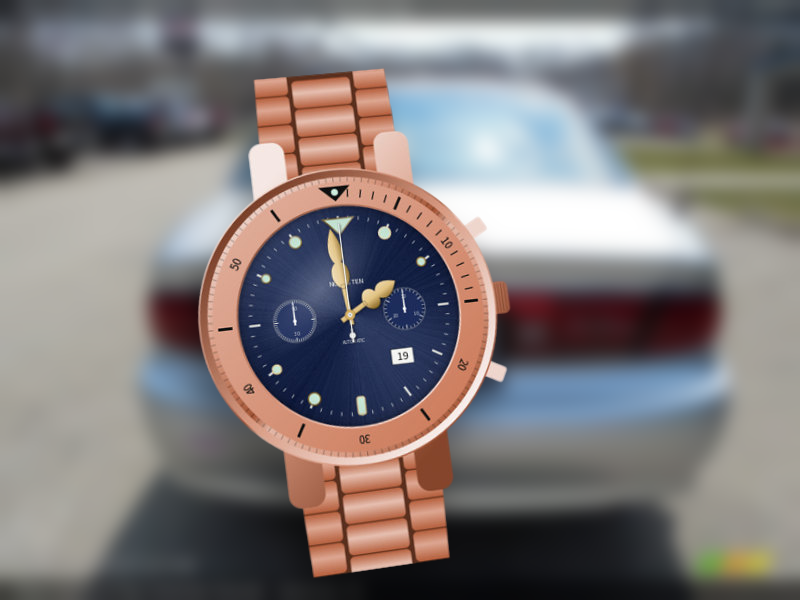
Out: {"hour": 1, "minute": 59}
